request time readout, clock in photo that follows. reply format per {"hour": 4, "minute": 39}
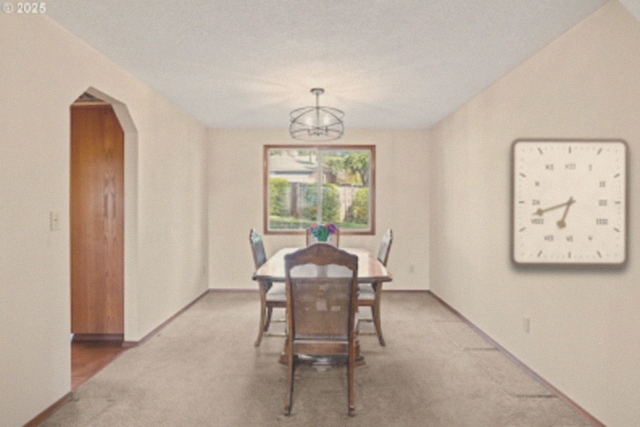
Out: {"hour": 6, "minute": 42}
